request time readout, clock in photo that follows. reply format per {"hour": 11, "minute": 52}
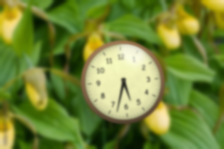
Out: {"hour": 5, "minute": 33}
